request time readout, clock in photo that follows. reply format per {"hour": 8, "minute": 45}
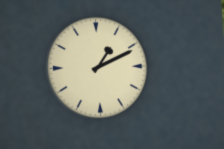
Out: {"hour": 1, "minute": 11}
